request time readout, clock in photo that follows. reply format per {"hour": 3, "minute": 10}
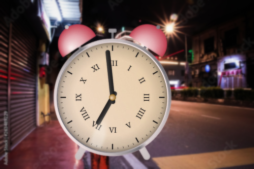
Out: {"hour": 6, "minute": 59}
